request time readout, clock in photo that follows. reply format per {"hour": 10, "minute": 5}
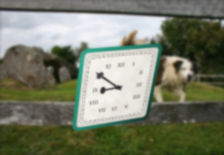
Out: {"hour": 8, "minute": 51}
